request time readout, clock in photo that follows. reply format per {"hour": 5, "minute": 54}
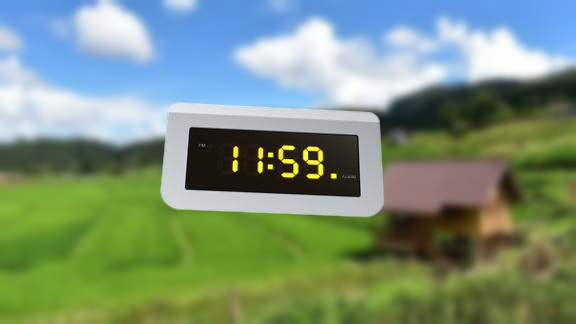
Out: {"hour": 11, "minute": 59}
